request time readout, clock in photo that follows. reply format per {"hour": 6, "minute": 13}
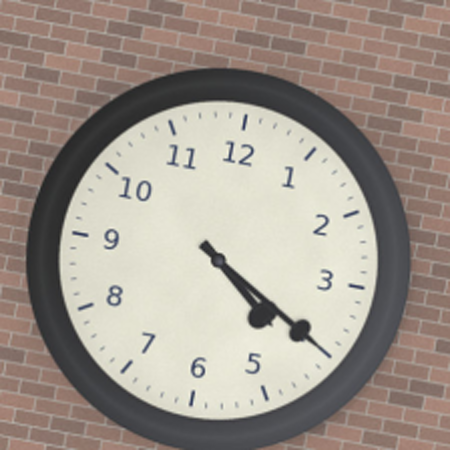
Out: {"hour": 4, "minute": 20}
